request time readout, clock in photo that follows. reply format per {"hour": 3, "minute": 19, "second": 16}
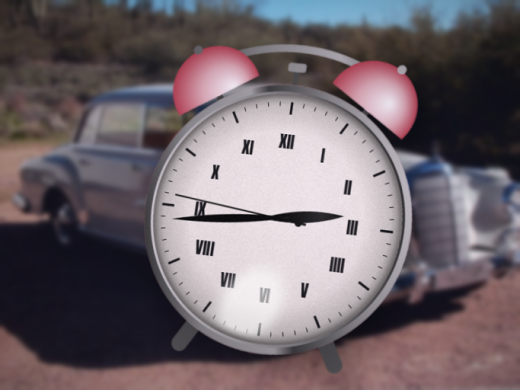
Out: {"hour": 2, "minute": 43, "second": 46}
